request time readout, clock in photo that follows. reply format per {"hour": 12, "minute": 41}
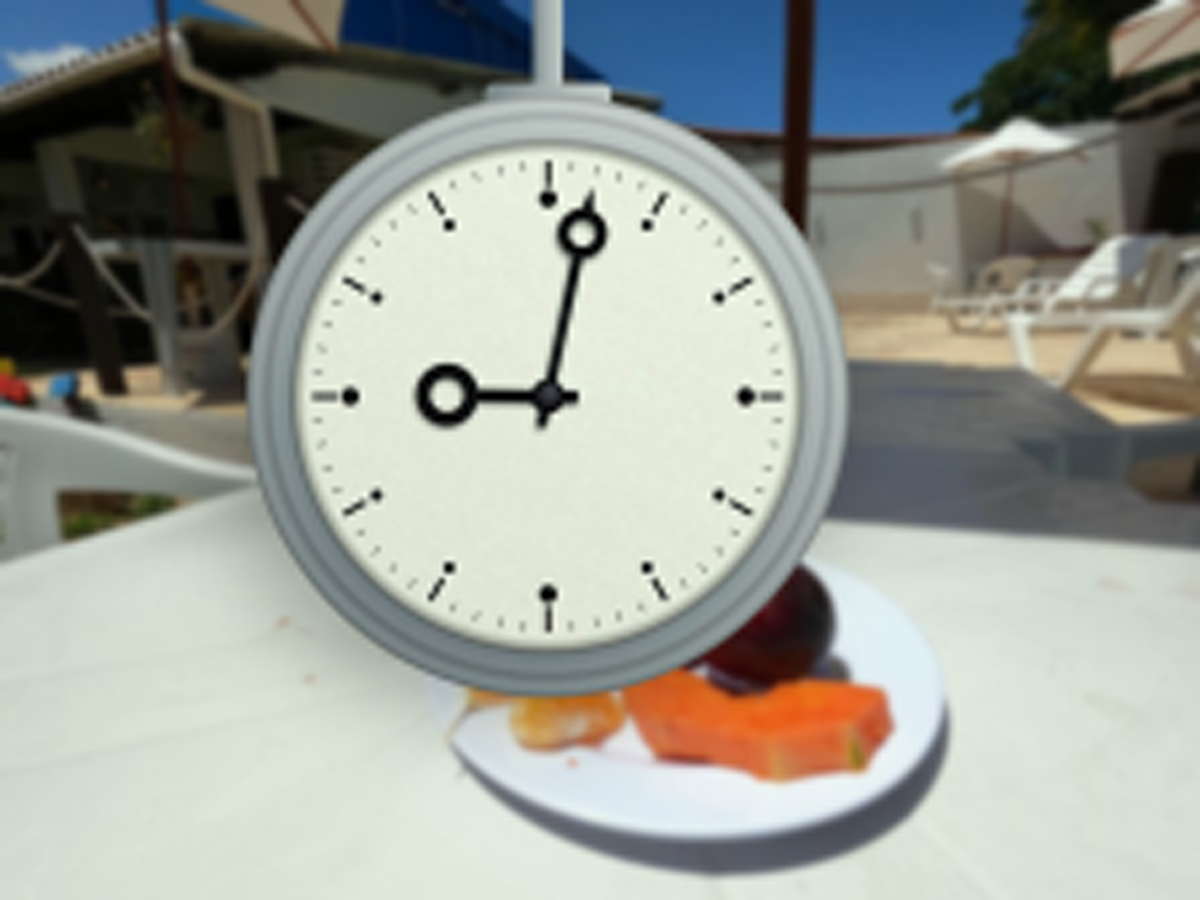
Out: {"hour": 9, "minute": 2}
